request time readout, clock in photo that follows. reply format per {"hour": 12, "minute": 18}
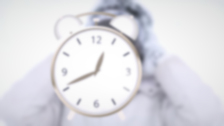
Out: {"hour": 12, "minute": 41}
